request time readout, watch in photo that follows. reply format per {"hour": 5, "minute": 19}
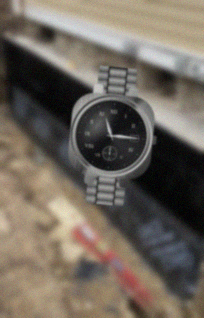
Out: {"hour": 11, "minute": 15}
